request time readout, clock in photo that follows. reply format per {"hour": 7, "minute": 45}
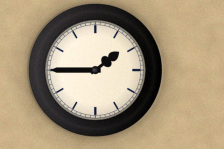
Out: {"hour": 1, "minute": 45}
